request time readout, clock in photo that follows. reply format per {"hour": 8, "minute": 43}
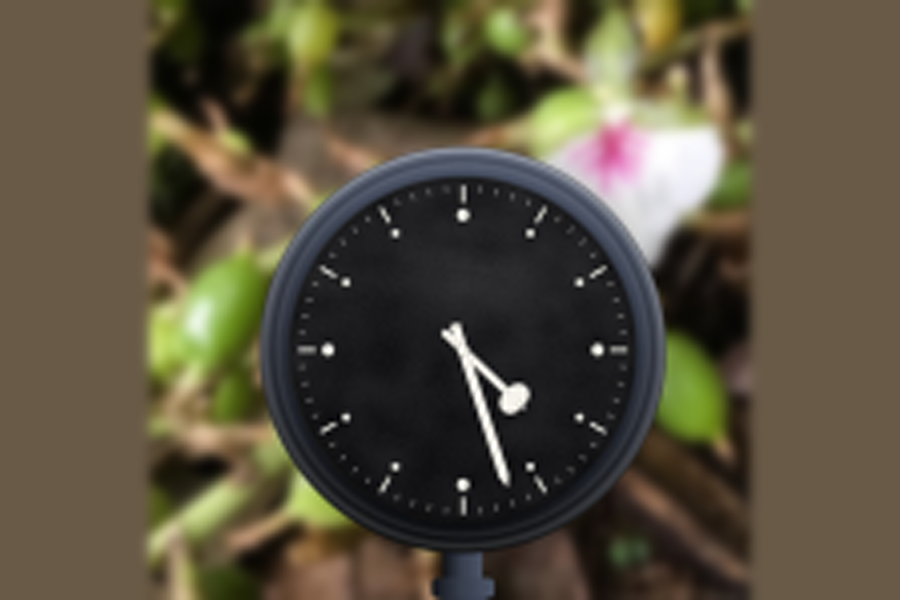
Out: {"hour": 4, "minute": 27}
